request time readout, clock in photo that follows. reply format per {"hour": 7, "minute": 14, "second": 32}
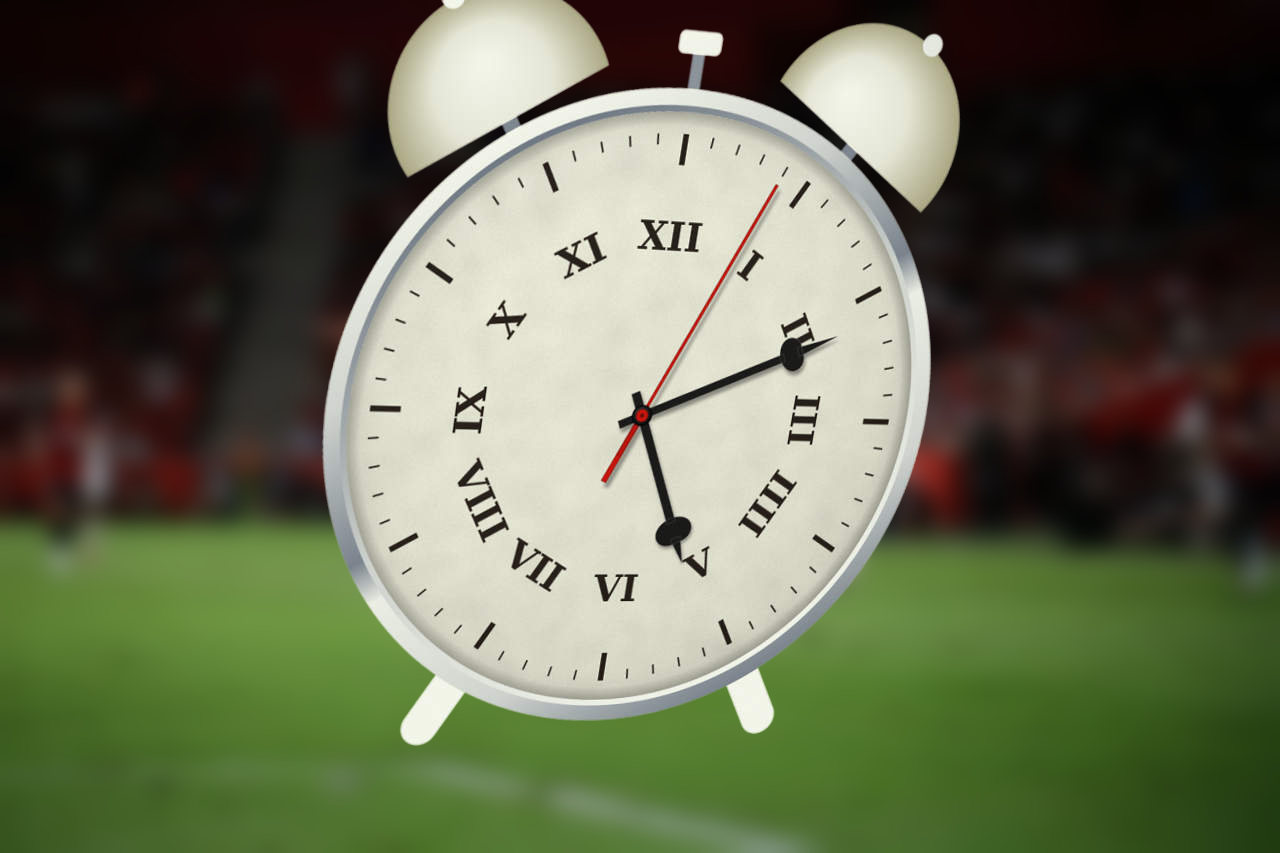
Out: {"hour": 5, "minute": 11, "second": 4}
